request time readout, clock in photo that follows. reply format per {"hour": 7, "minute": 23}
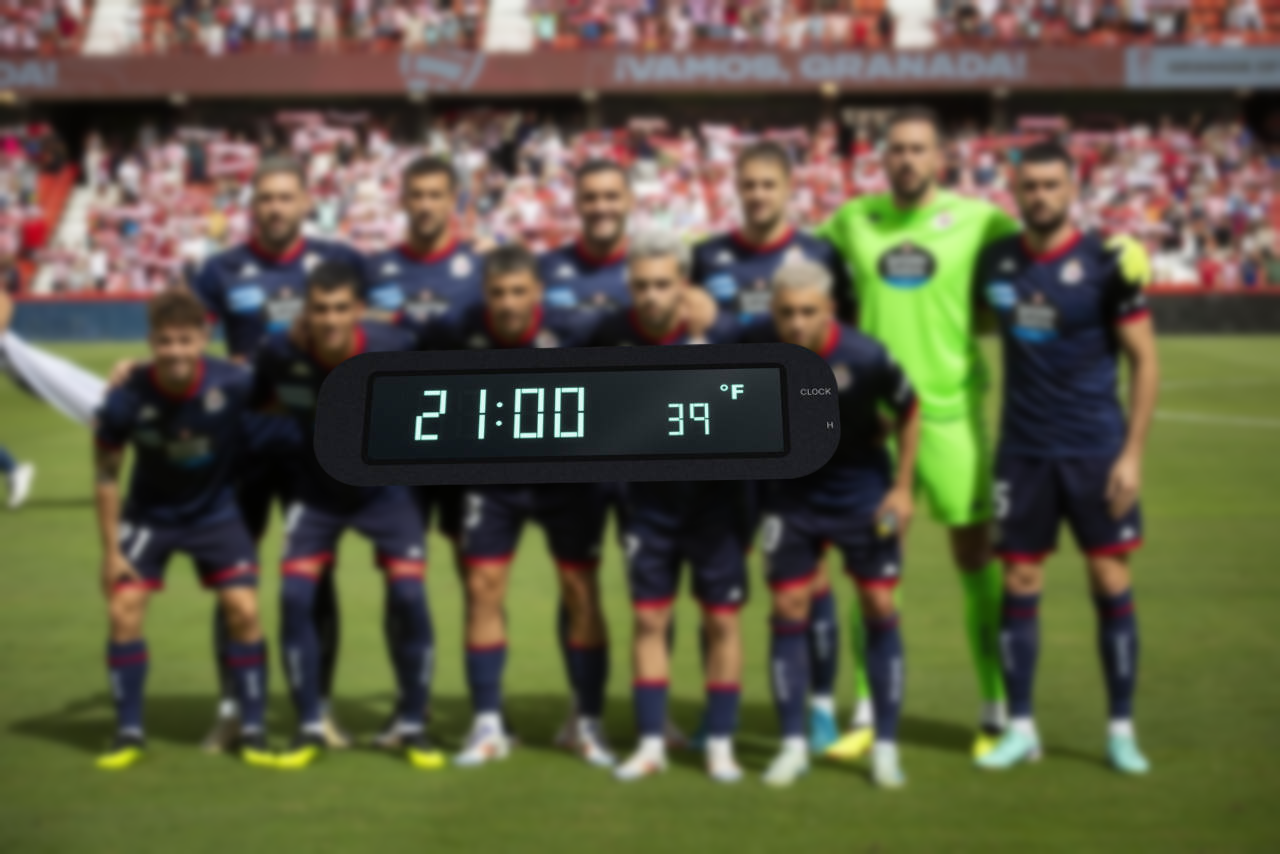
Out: {"hour": 21, "minute": 0}
